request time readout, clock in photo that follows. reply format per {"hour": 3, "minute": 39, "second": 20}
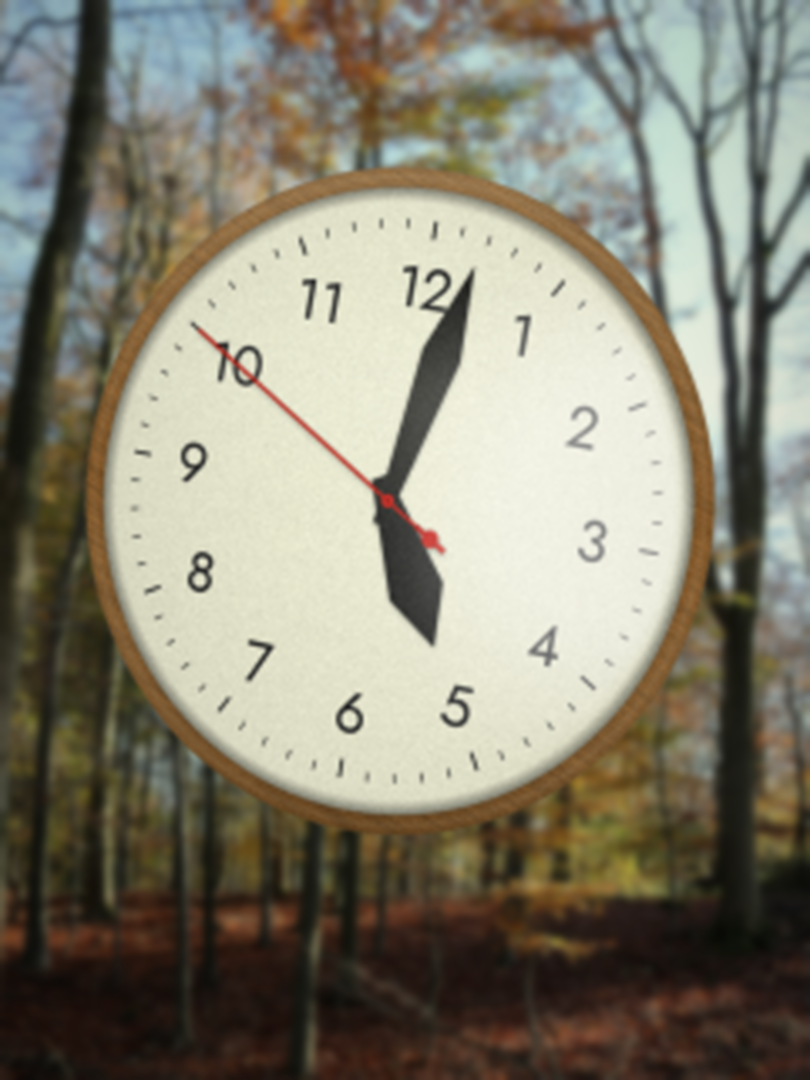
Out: {"hour": 5, "minute": 1, "second": 50}
